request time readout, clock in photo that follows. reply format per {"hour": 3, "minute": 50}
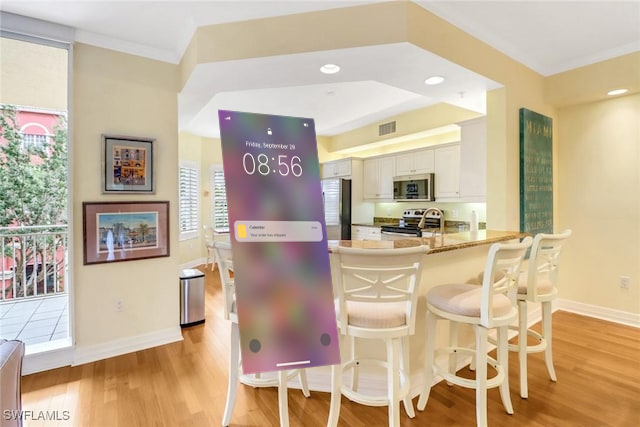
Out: {"hour": 8, "minute": 56}
